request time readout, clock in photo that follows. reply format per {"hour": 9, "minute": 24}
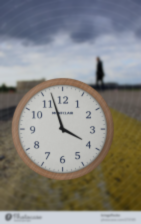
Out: {"hour": 3, "minute": 57}
